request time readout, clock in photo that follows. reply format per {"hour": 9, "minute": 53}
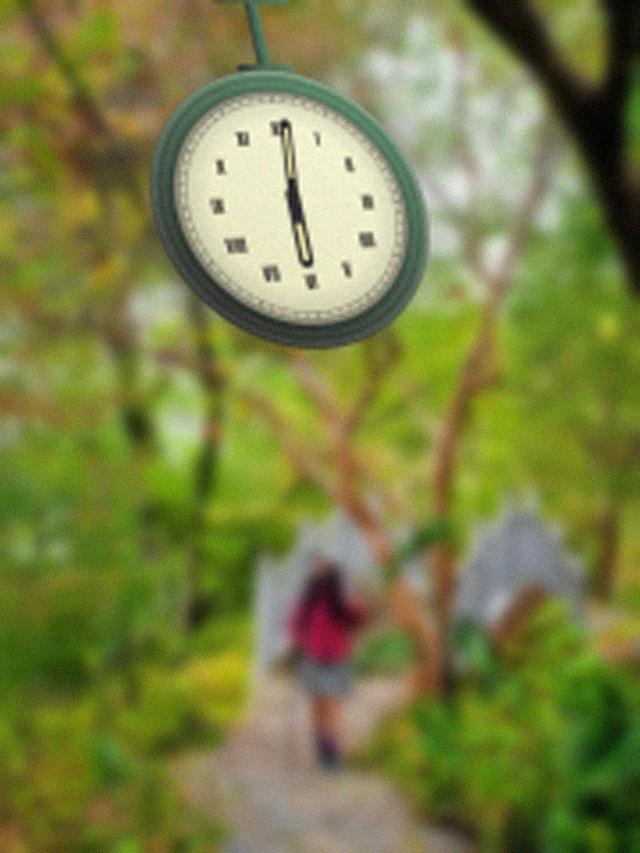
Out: {"hour": 6, "minute": 1}
